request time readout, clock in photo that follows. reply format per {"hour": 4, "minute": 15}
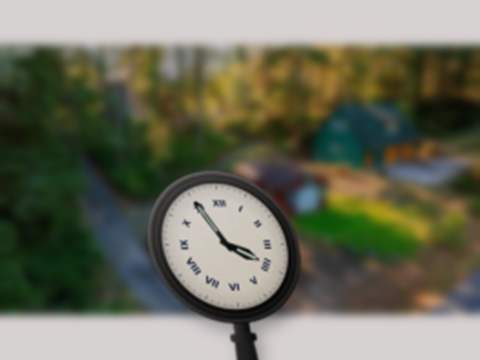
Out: {"hour": 3, "minute": 55}
